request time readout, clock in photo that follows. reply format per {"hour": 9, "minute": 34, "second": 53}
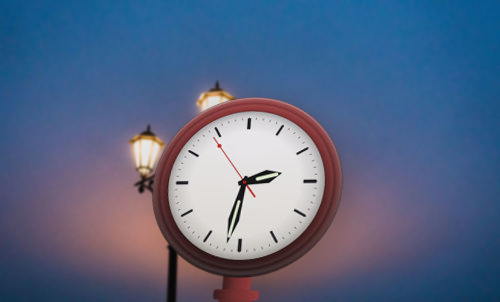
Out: {"hour": 2, "minute": 31, "second": 54}
